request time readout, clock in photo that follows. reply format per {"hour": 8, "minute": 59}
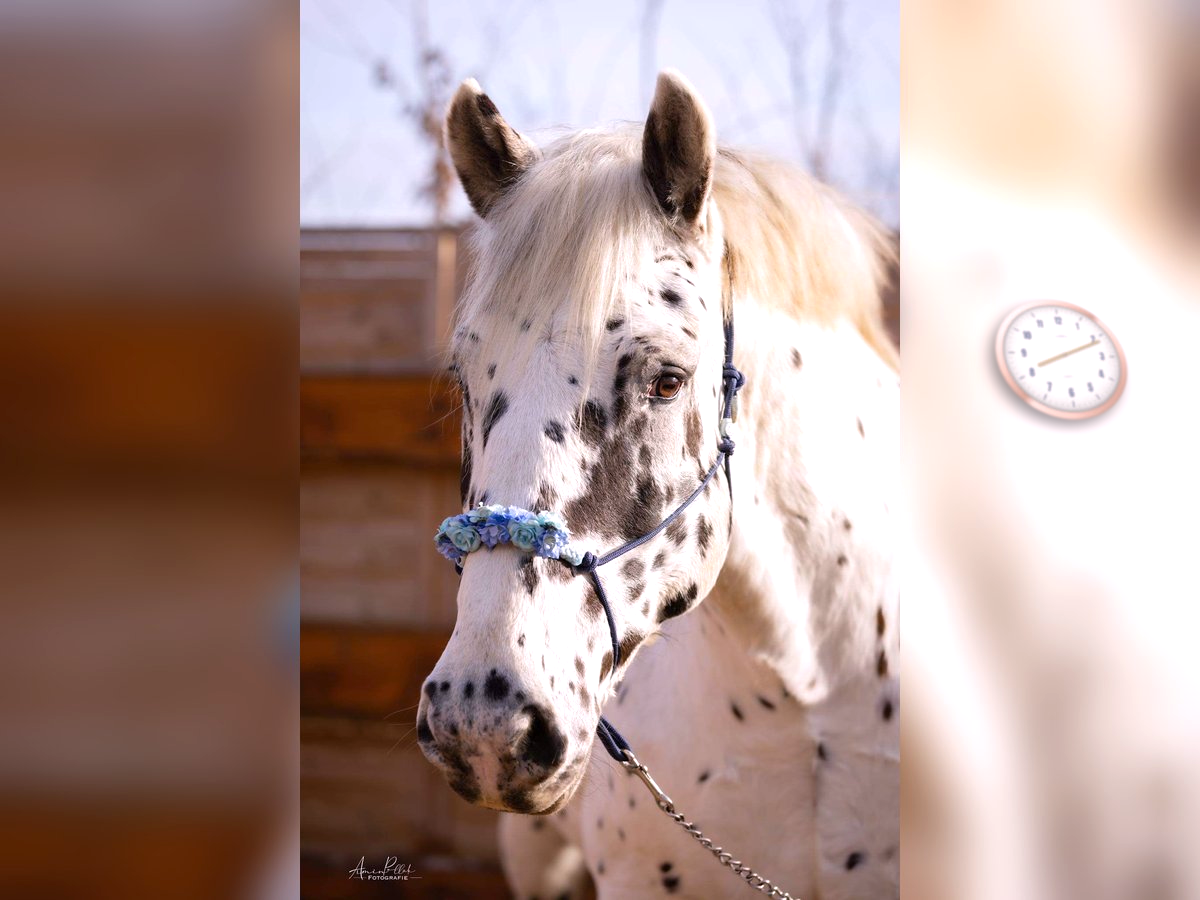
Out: {"hour": 8, "minute": 11}
